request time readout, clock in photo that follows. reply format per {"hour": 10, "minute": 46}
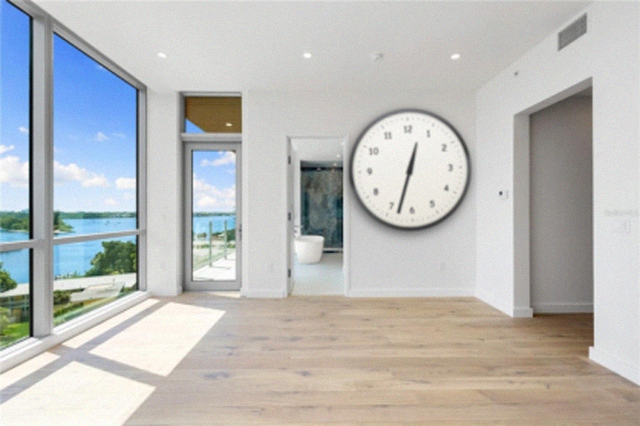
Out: {"hour": 12, "minute": 33}
